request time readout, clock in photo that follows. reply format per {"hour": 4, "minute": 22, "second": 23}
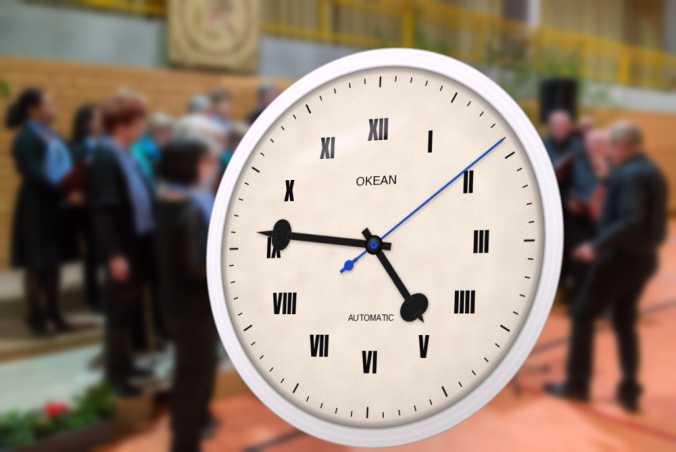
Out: {"hour": 4, "minute": 46, "second": 9}
